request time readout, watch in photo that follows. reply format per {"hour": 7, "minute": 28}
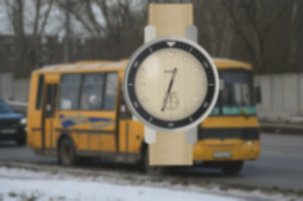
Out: {"hour": 12, "minute": 33}
